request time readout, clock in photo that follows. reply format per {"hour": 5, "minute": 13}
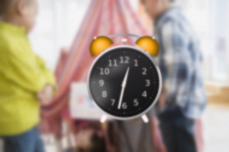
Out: {"hour": 12, "minute": 32}
